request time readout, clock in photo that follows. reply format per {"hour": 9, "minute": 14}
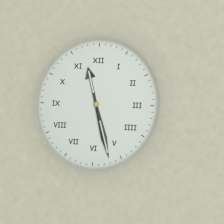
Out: {"hour": 11, "minute": 27}
